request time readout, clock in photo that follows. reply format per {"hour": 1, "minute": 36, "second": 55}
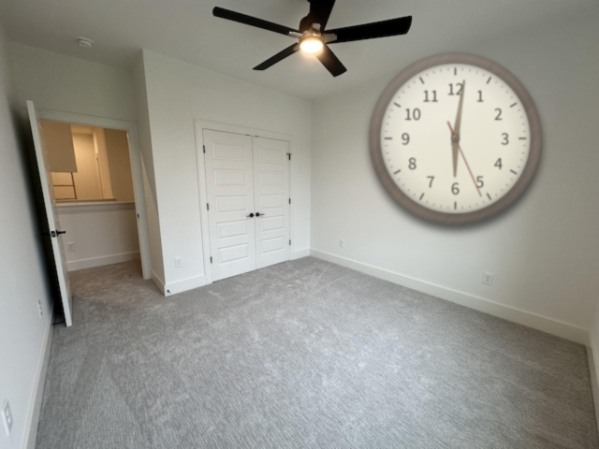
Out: {"hour": 6, "minute": 1, "second": 26}
